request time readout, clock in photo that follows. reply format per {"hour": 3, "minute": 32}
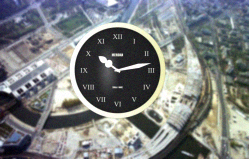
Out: {"hour": 10, "minute": 13}
